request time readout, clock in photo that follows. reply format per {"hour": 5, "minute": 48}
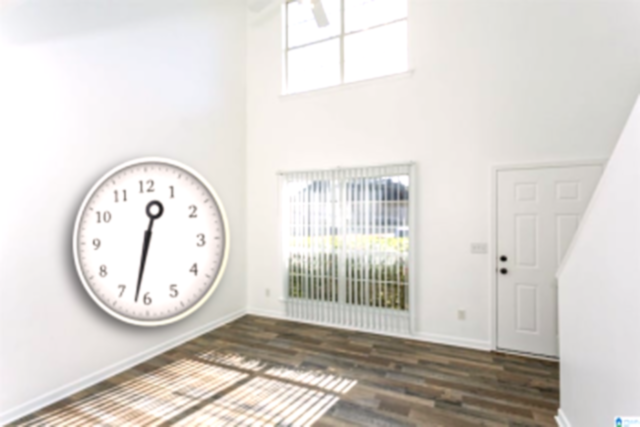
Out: {"hour": 12, "minute": 32}
